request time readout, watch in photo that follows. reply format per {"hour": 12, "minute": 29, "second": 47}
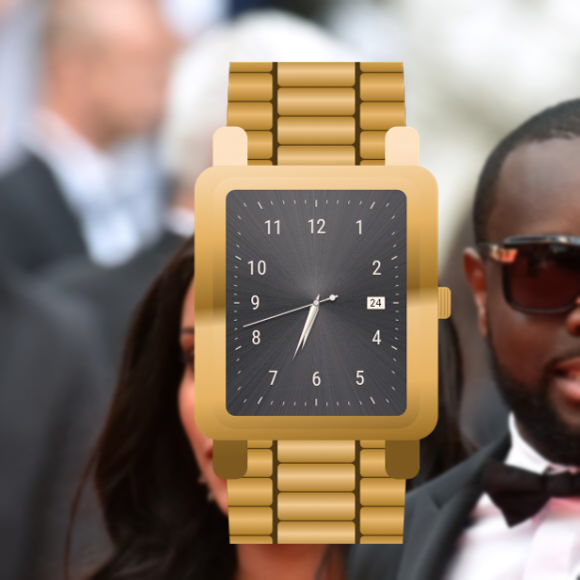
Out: {"hour": 6, "minute": 33, "second": 42}
